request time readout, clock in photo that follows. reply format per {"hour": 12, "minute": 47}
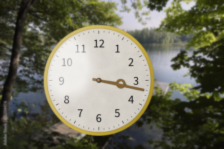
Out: {"hour": 3, "minute": 17}
